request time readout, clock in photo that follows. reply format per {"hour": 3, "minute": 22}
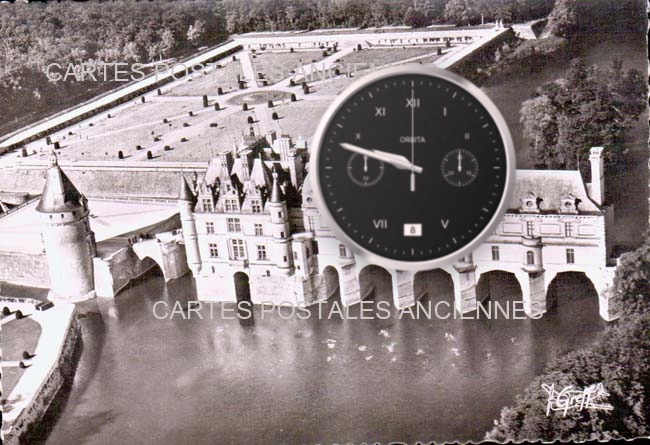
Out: {"hour": 9, "minute": 48}
